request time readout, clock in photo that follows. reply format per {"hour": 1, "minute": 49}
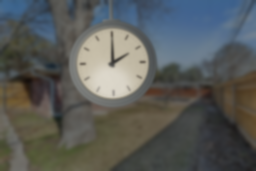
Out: {"hour": 2, "minute": 0}
